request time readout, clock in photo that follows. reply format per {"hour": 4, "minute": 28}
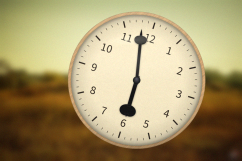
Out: {"hour": 5, "minute": 58}
